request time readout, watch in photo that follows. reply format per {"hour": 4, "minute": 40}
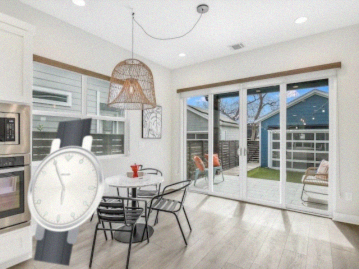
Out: {"hour": 5, "minute": 55}
